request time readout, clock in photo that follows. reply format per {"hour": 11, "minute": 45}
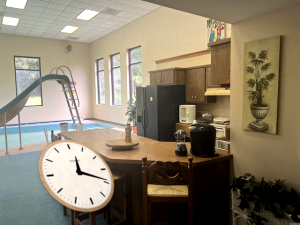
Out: {"hour": 12, "minute": 19}
